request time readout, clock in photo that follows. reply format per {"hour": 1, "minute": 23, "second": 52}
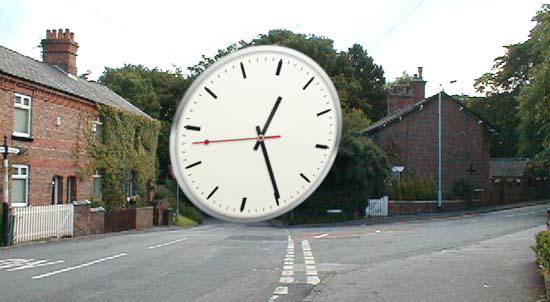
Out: {"hour": 12, "minute": 24, "second": 43}
